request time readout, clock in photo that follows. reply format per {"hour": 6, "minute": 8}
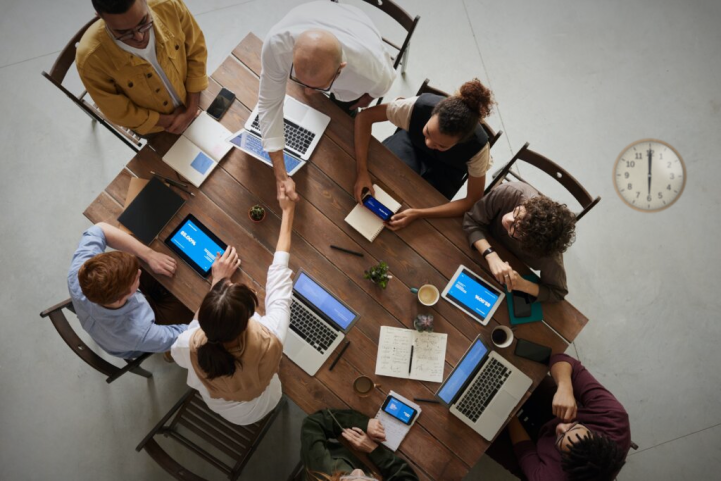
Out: {"hour": 6, "minute": 0}
